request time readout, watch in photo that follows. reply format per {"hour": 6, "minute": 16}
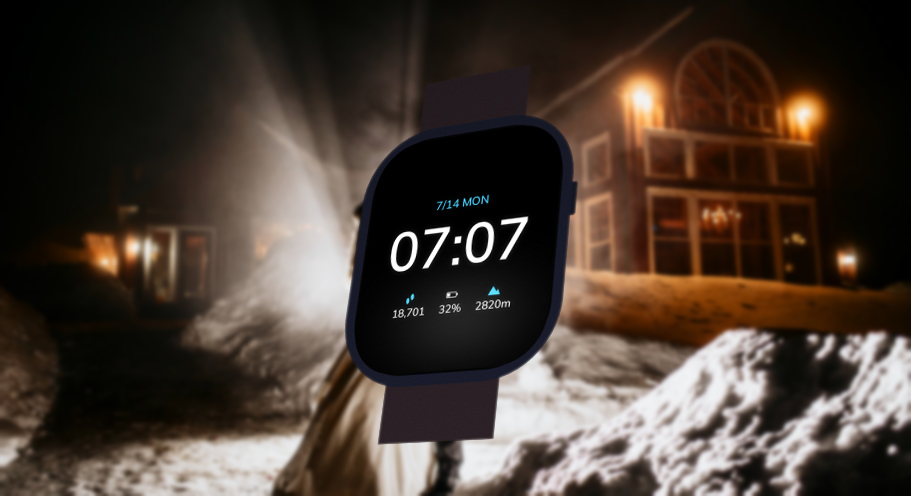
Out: {"hour": 7, "minute": 7}
